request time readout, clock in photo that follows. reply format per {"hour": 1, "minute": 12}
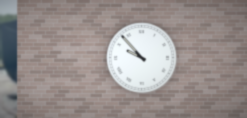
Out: {"hour": 9, "minute": 53}
